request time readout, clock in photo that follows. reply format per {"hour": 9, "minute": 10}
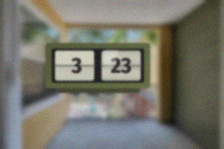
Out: {"hour": 3, "minute": 23}
